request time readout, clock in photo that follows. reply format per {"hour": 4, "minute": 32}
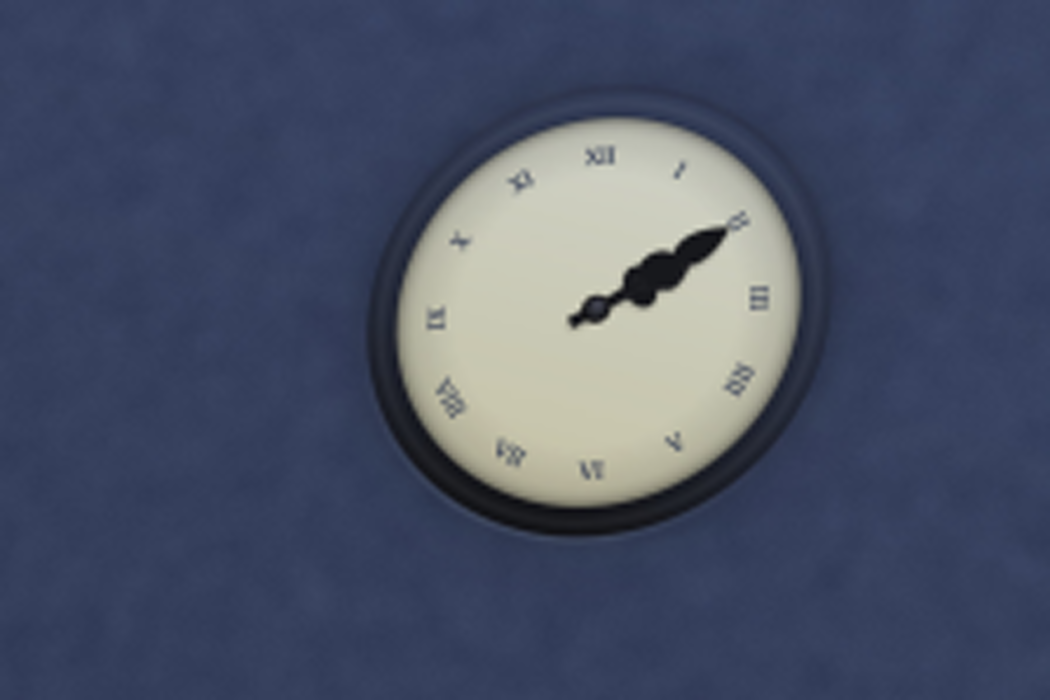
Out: {"hour": 2, "minute": 10}
